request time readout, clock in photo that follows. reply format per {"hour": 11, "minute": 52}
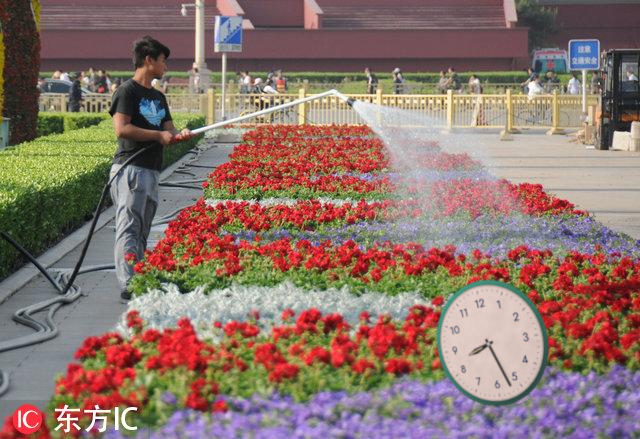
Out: {"hour": 8, "minute": 27}
